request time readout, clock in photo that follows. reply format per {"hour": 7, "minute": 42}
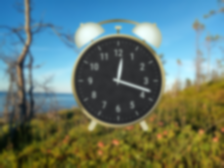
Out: {"hour": 12, "minute": 18}
